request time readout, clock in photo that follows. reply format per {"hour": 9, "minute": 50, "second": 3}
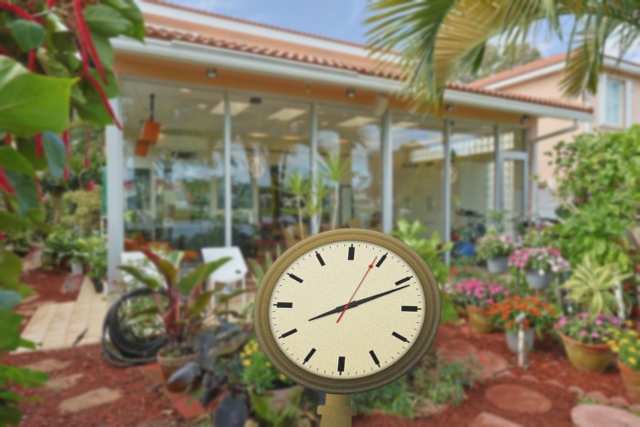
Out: {"hour": 8, "minute": 11, "second": 4}
